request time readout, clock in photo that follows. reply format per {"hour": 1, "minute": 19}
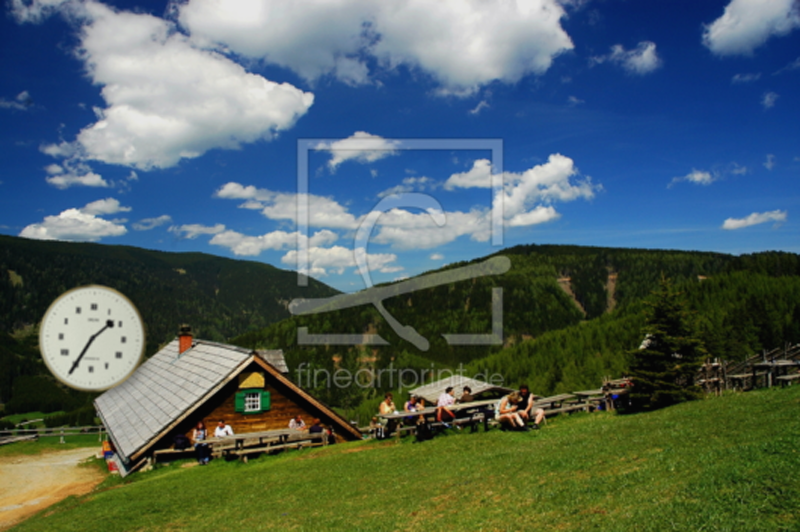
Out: {"hour": 1, "minute": 35}
